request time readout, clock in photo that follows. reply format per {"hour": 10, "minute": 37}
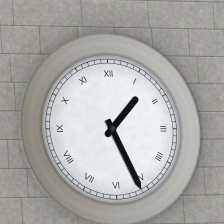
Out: {"hour": 1, "minute": 26}
